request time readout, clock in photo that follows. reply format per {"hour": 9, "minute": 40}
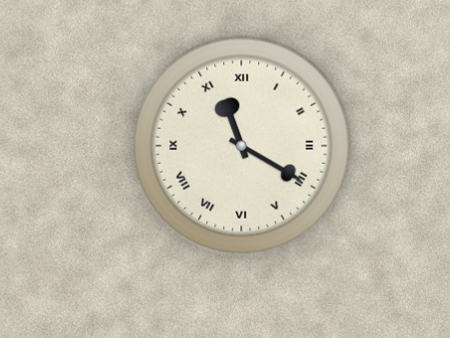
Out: {"hour": 11, "minute": 20}
